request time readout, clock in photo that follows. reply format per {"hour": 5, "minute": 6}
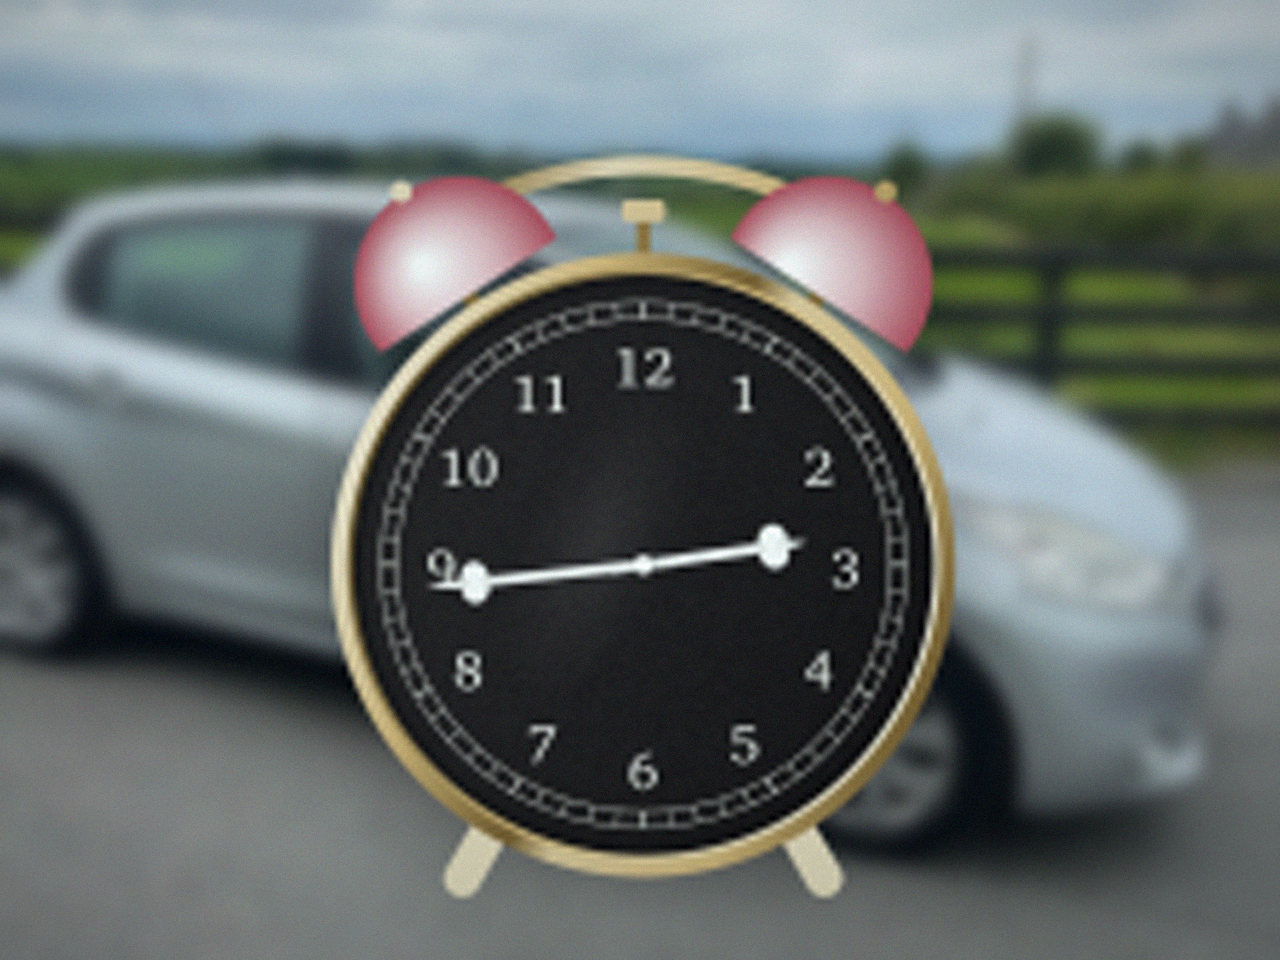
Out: {"hour": 2, "minute": 44}
